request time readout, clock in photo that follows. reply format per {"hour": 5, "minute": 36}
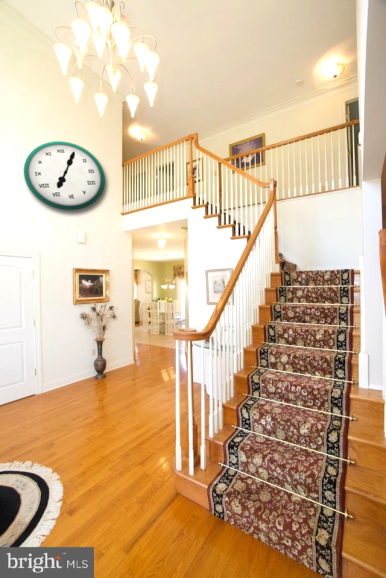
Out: {"hour": 7, "minute": 5}
